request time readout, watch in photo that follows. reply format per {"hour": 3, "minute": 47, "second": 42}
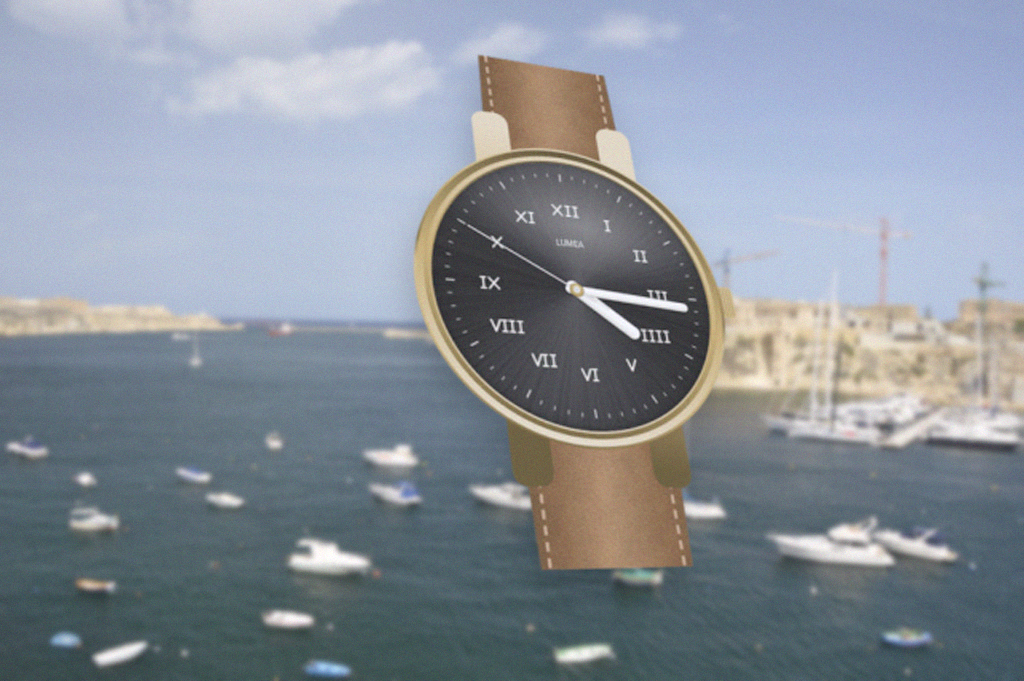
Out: {"hour": 4, "minute": 15, "second": 50}
